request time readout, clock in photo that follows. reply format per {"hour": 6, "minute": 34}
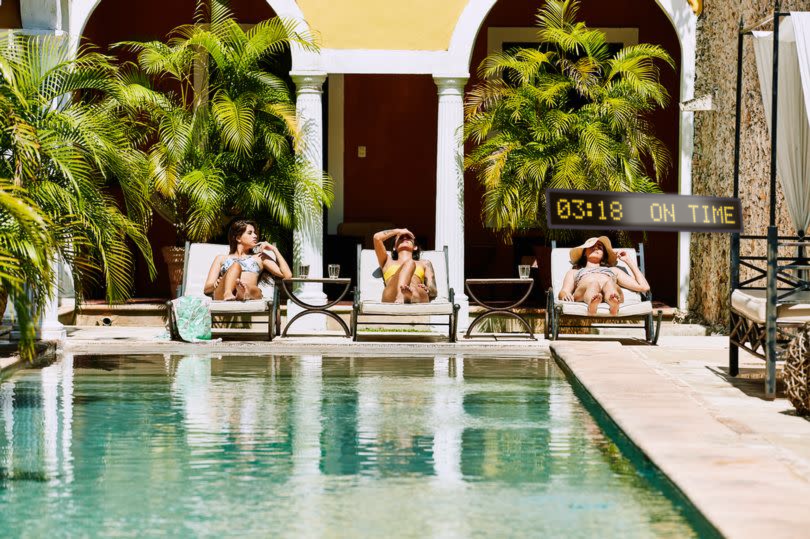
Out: {"hour": 3, "minute": 18}
